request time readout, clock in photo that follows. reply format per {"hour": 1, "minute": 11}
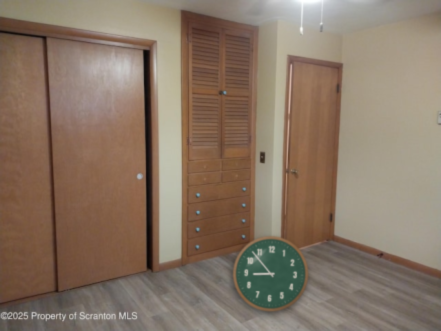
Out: {"hour": 8, "minute": 53}
